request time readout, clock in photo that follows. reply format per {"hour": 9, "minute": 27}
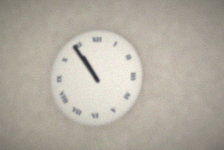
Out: {"hour": 10, "minute": 54}
